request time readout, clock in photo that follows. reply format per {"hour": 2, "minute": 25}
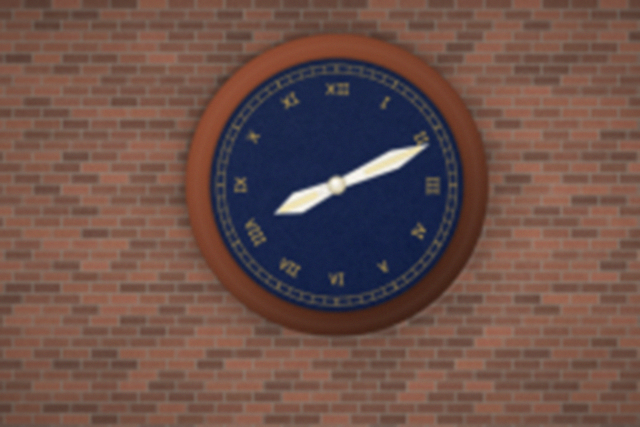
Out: {"hour": 8, "minute": 11}
